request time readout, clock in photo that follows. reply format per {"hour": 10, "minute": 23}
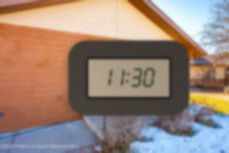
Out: {"hour": 11, "minute": 30}
